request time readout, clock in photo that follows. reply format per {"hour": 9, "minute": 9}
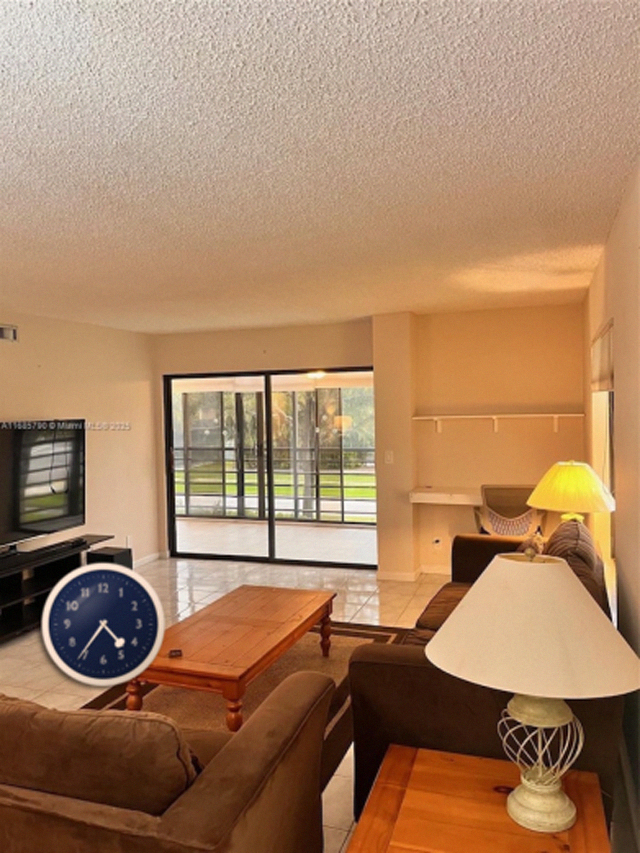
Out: {"hour": 4, "minute": 36}
